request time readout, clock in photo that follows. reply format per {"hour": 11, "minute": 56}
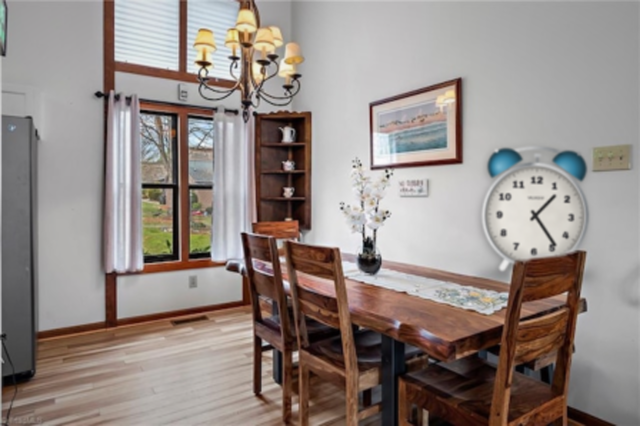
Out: {"hour": 1, "minute": 24}
